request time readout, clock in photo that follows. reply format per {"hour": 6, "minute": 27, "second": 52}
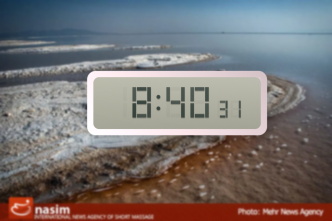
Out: {"hour": 8, "minute": 40, "second": 31}
